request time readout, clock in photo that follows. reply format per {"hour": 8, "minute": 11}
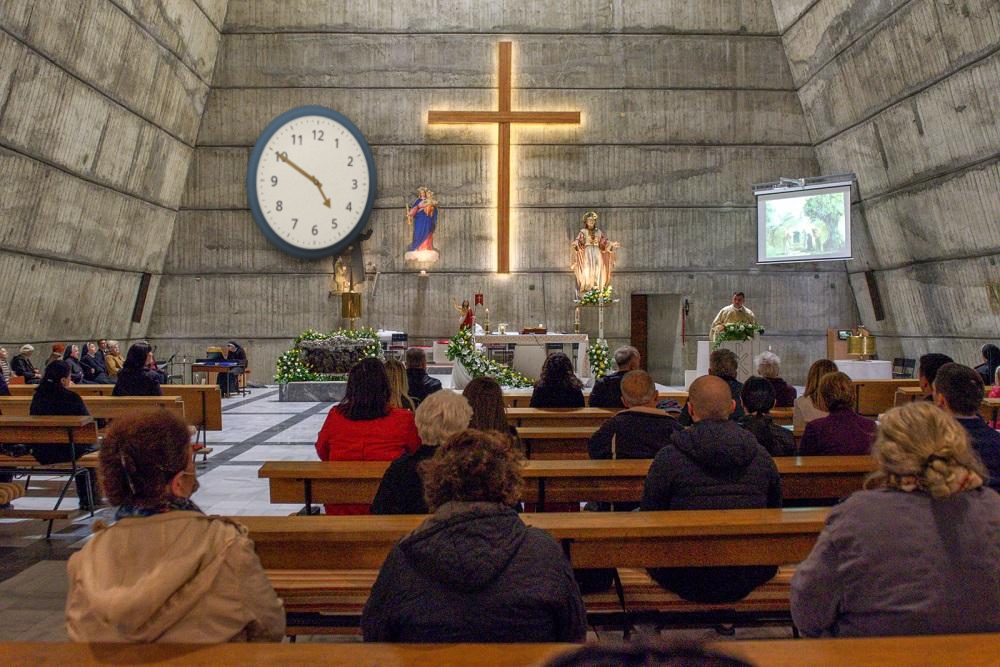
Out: {"hour": 4, "minute": 50}
